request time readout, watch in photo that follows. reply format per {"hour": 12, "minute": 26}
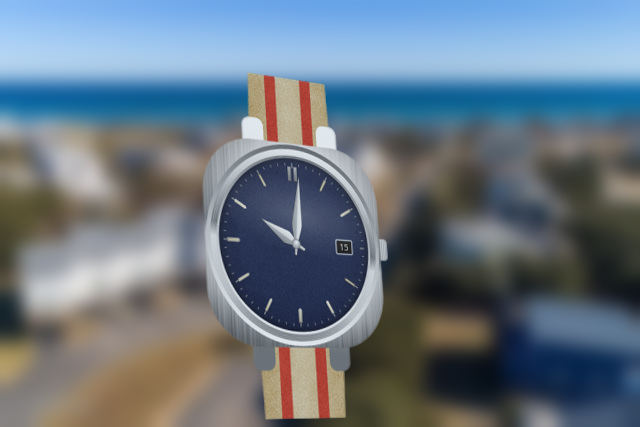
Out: {"hour": 10, "minute": 1}
